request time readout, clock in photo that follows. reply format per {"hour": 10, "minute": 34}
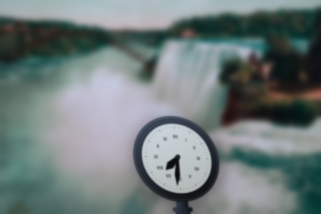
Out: {"hour": 7, "minute": 31}
